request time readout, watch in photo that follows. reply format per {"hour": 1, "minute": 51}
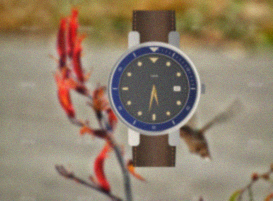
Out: {"hour": 5, "minute": 32}
